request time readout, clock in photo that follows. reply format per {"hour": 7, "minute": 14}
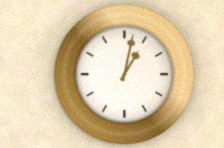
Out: {"hour": 1, "minute": 2}
